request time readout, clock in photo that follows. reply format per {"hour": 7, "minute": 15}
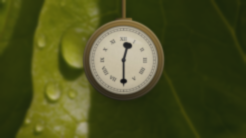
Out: {"hour": 12, "minute": 30}
